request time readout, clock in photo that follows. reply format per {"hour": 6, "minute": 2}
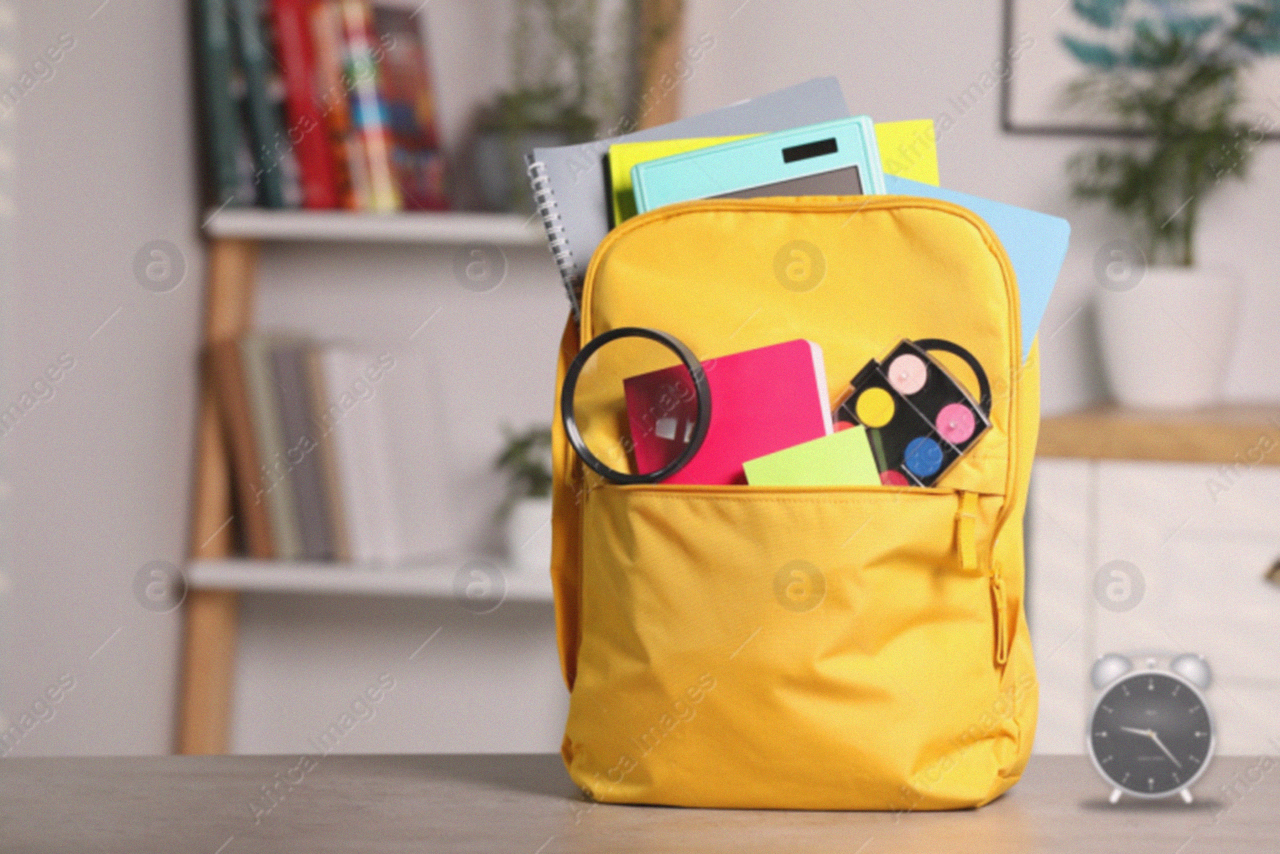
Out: {"hour": 9, "minute": 23}
